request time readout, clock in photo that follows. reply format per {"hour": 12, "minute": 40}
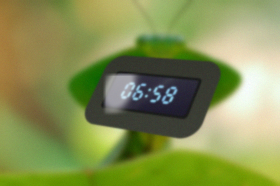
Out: {"hour": 6, "minute": 58}
